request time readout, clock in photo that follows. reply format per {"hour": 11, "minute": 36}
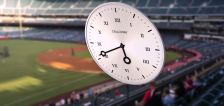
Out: {"hour": 5, "minute": 41}
